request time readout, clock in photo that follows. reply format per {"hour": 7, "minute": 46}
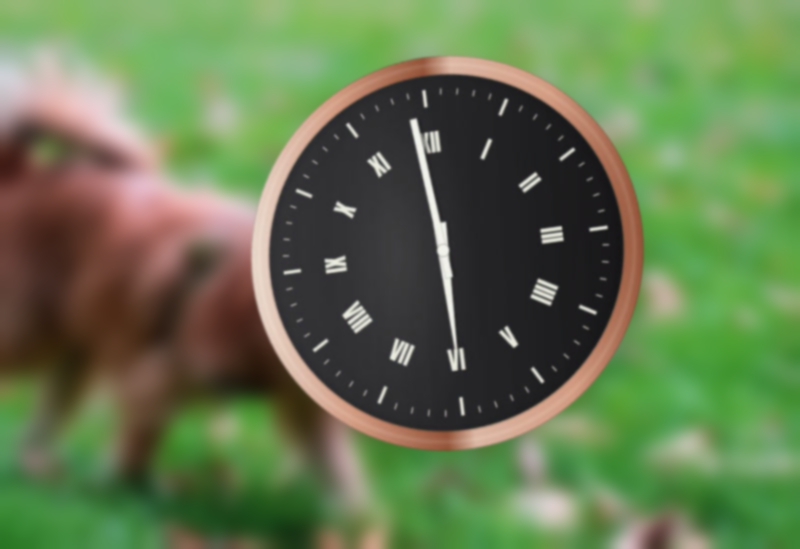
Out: {"hour": 5, "minute": 59}
